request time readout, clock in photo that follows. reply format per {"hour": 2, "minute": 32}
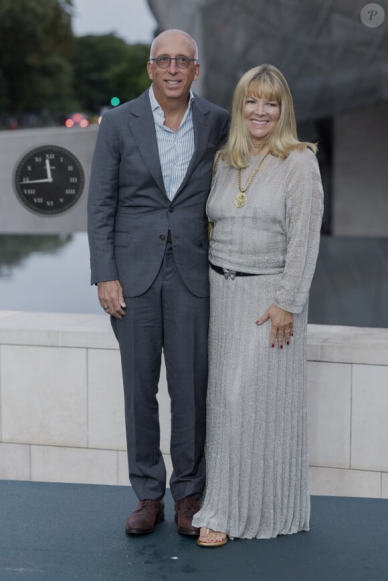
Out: {"hour": 11, "minute": 44}
